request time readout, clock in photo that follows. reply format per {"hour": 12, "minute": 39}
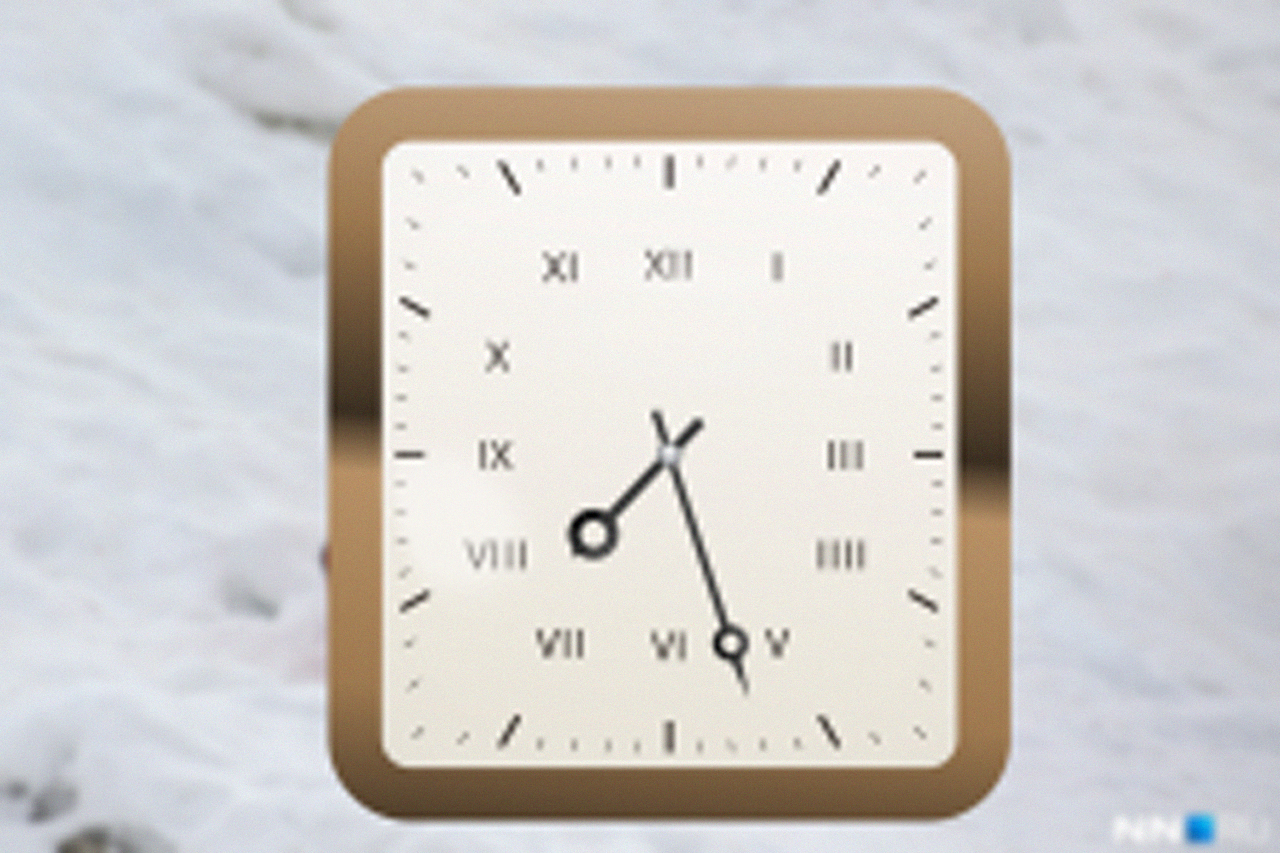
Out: {"hour": 7, "minute": 27}
